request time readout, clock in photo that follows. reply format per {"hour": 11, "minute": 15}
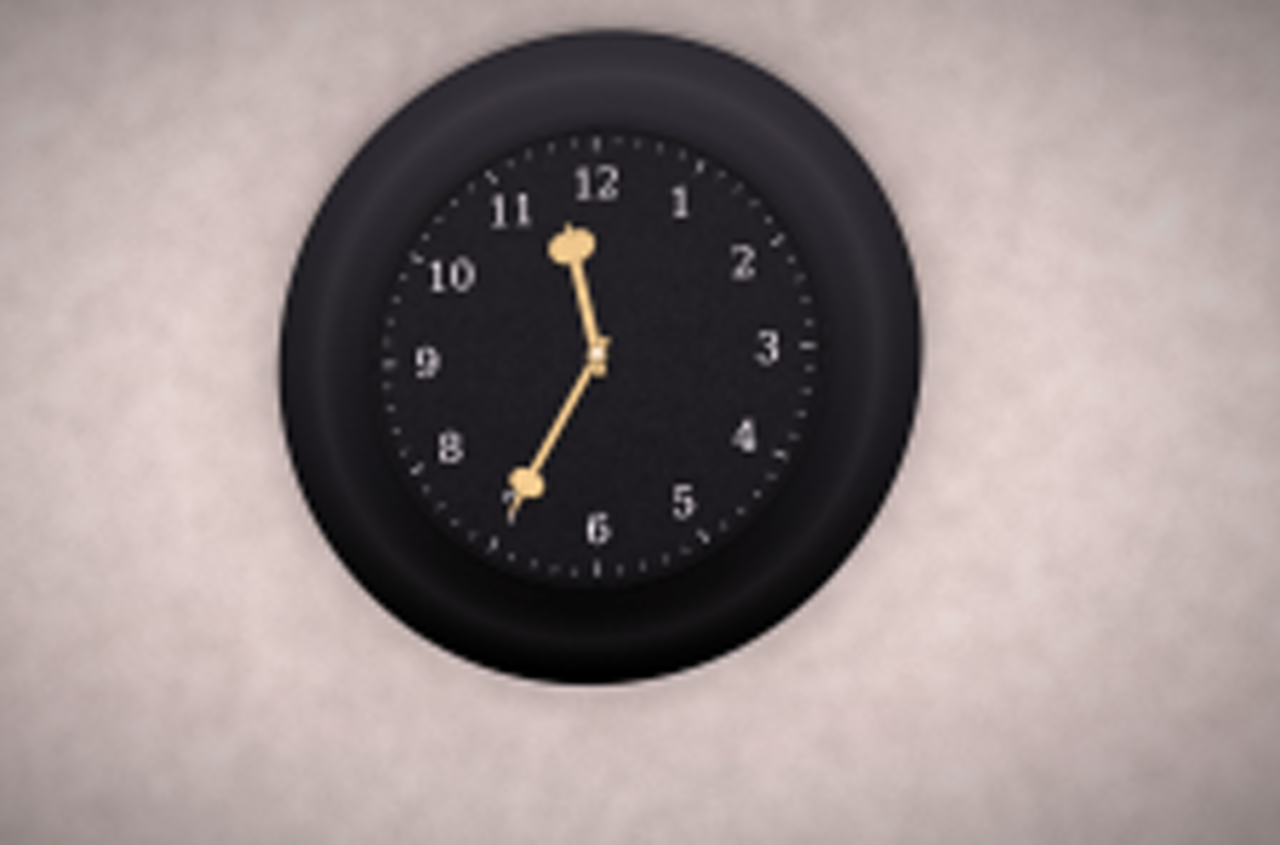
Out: {"hour": 11, "minute": 35}
